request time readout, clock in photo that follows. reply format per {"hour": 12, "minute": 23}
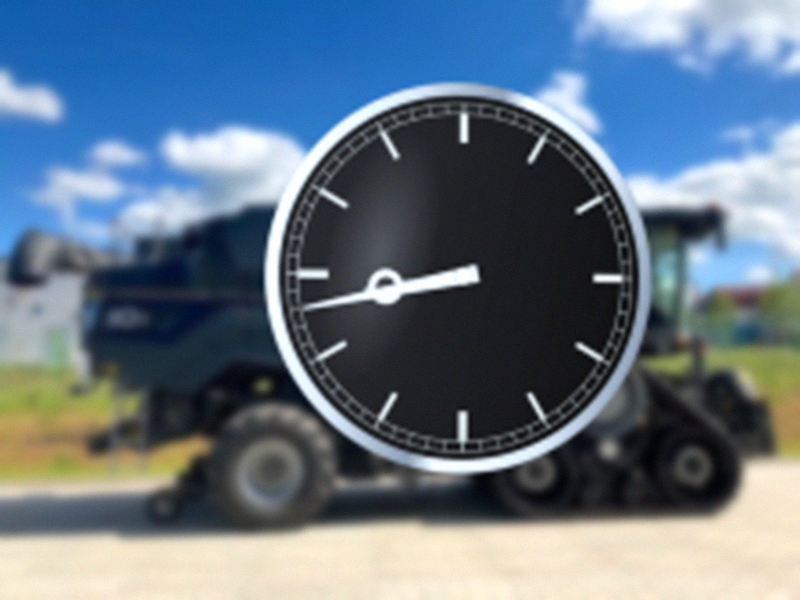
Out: {"hour": 8, "minute": 43}
